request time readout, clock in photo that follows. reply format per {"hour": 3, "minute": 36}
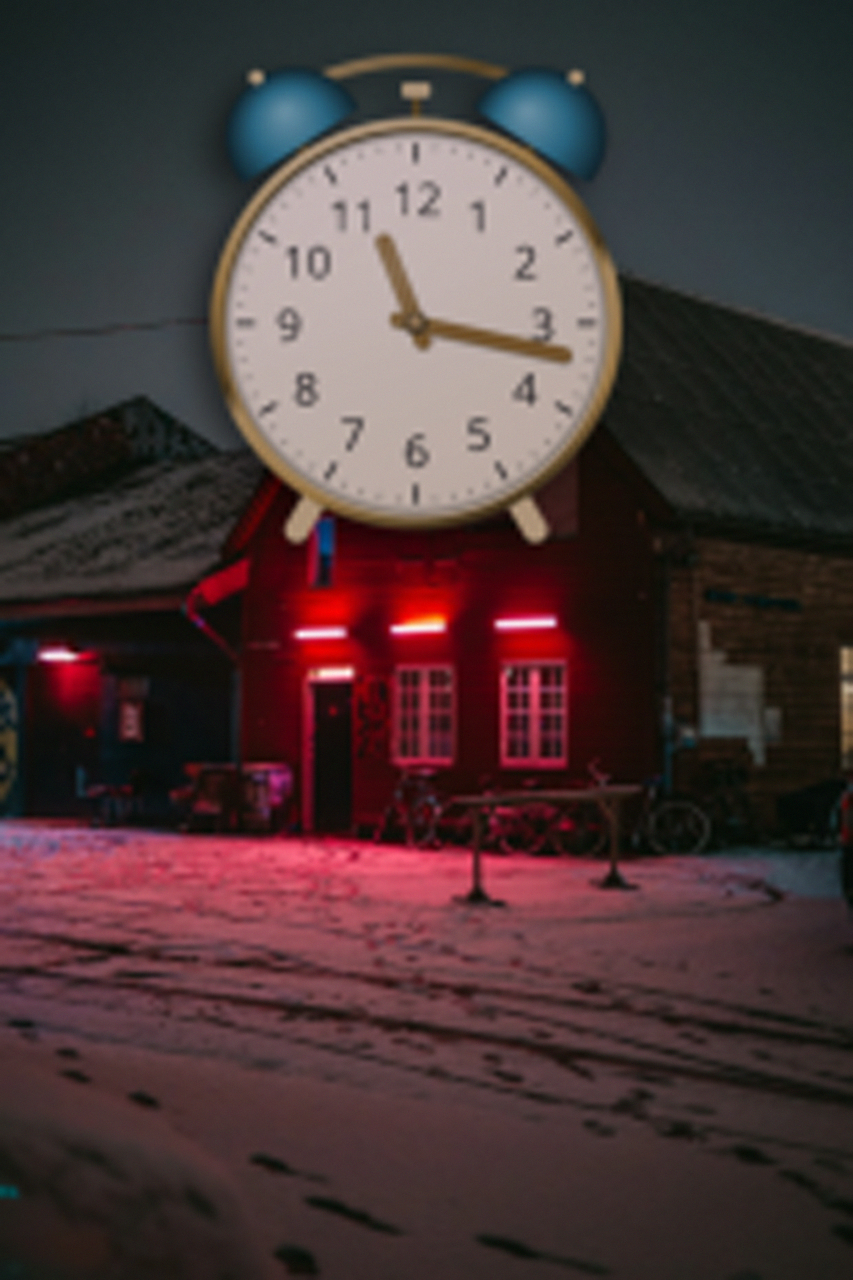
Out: {"hour": 11, "minute": 17}
